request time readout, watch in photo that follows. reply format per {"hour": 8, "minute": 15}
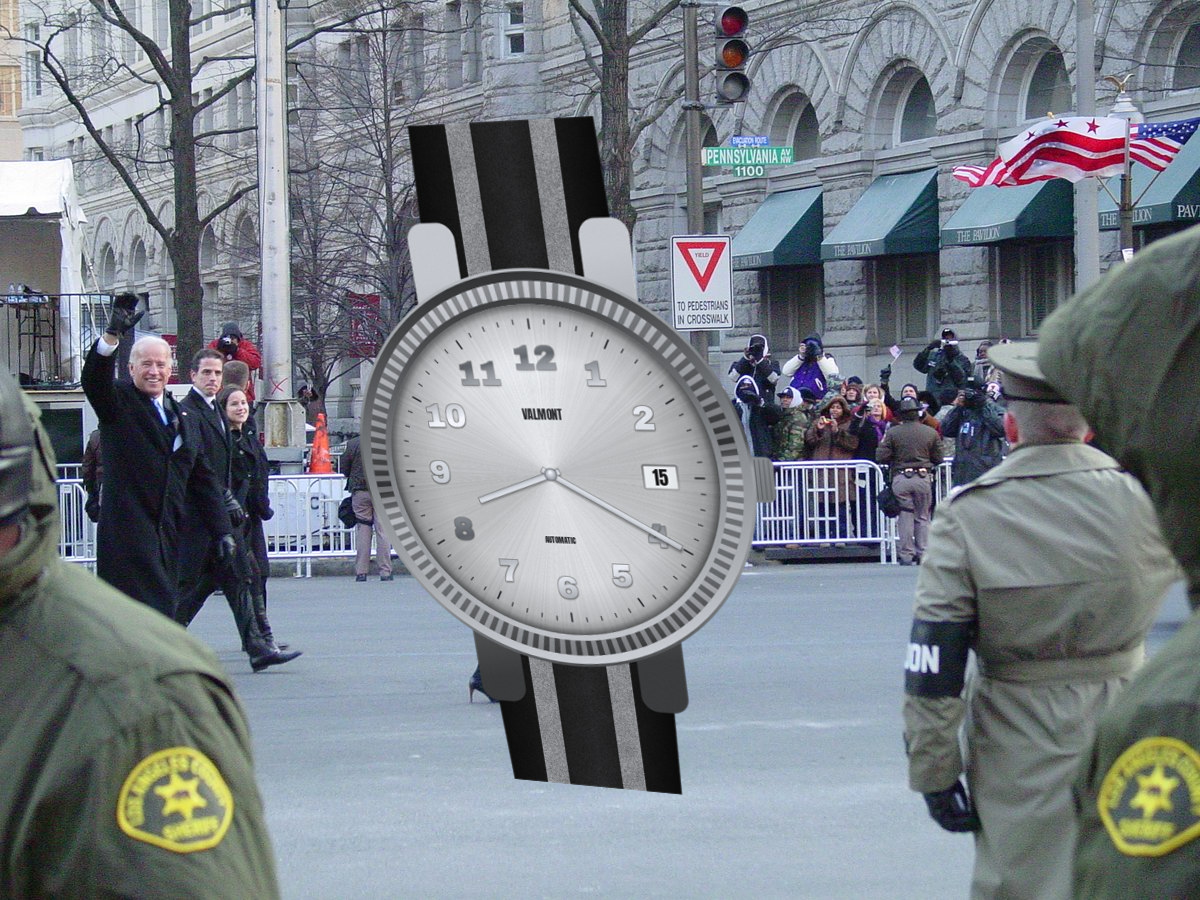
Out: {"hour": 8, "minute": 20}
